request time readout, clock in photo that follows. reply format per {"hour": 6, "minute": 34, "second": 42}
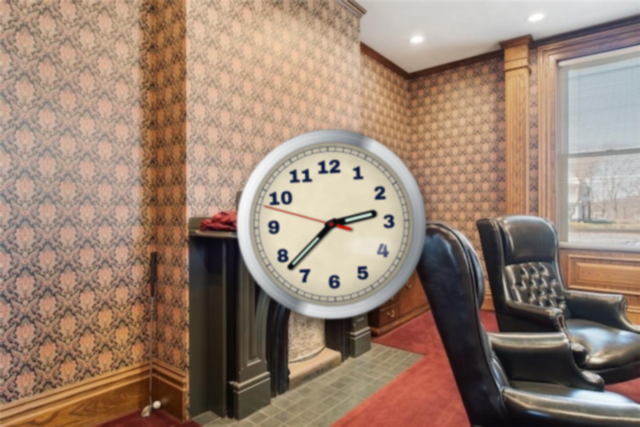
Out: {"hour": 2, "minute": 37, "second": 48}
